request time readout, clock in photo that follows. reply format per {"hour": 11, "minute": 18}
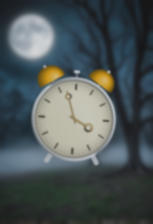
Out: {"hour": 3, "minute": 57}
